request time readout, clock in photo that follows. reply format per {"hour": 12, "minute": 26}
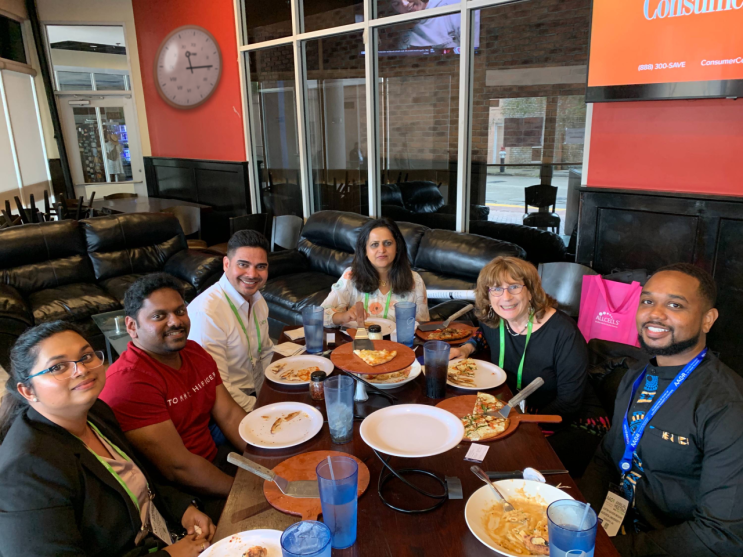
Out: {"hour": 11, "minute": 14}
